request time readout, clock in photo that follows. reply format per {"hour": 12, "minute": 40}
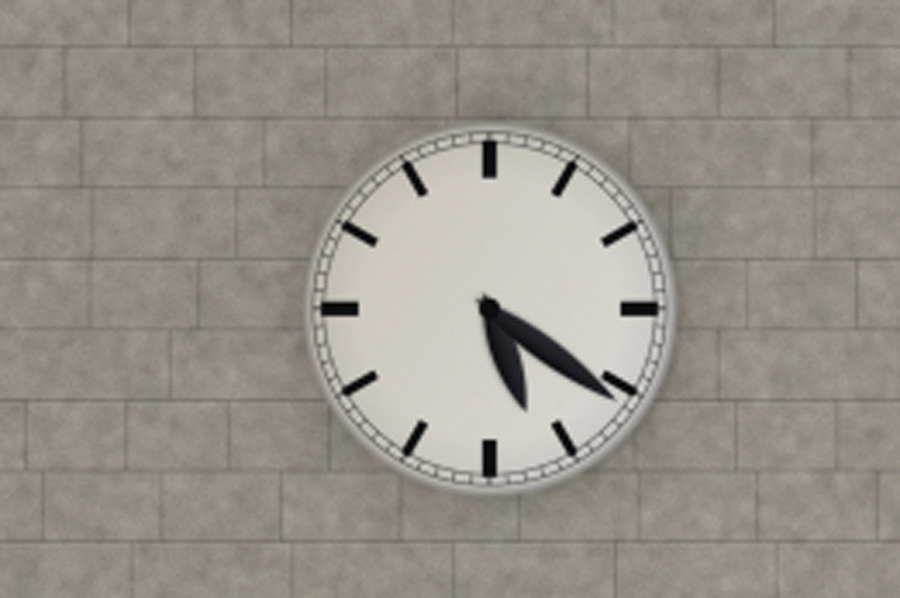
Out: {"hour": 5, "minute": 21}
